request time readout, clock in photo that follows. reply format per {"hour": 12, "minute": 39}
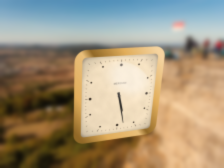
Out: {"hour": 5, "minute": 28}
